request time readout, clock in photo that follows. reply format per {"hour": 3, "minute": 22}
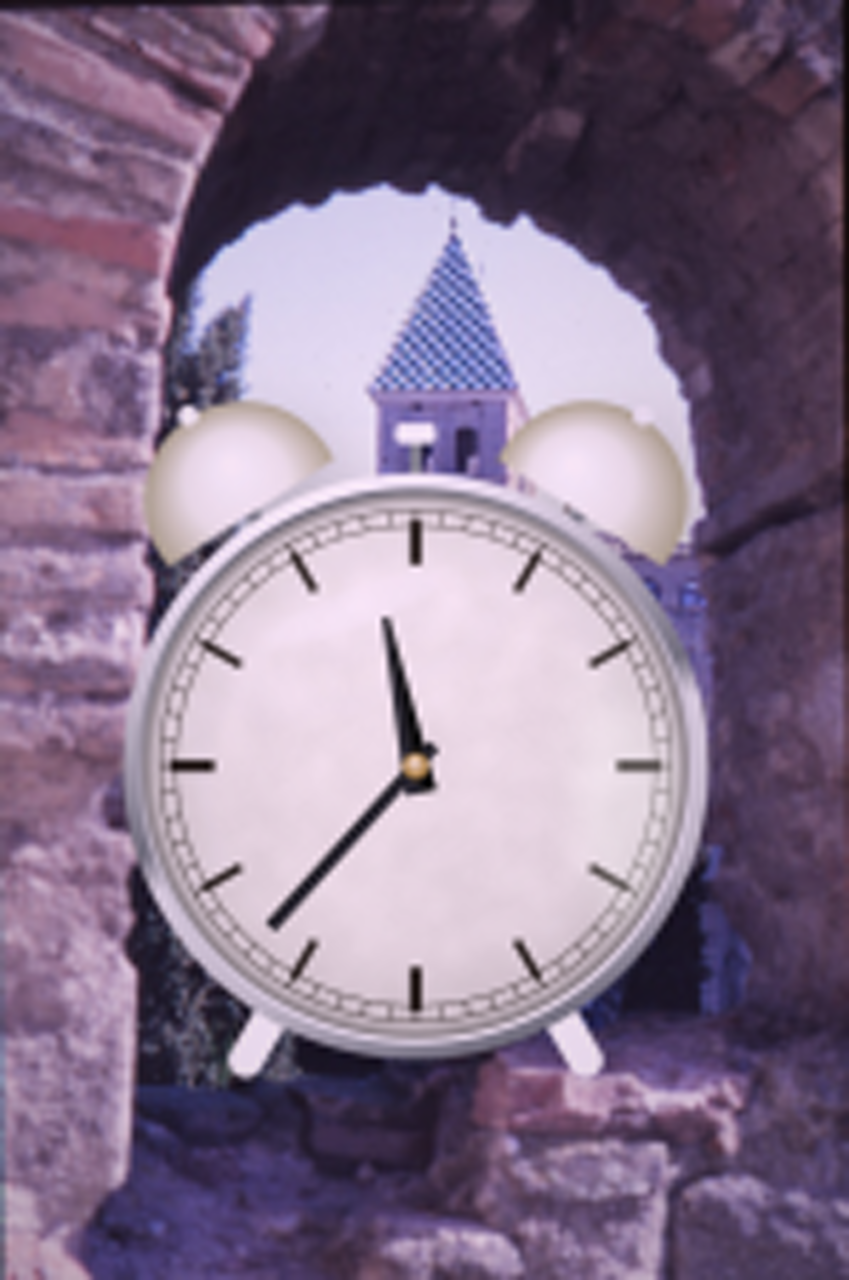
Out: {"hour": 11, "minute": 37}
